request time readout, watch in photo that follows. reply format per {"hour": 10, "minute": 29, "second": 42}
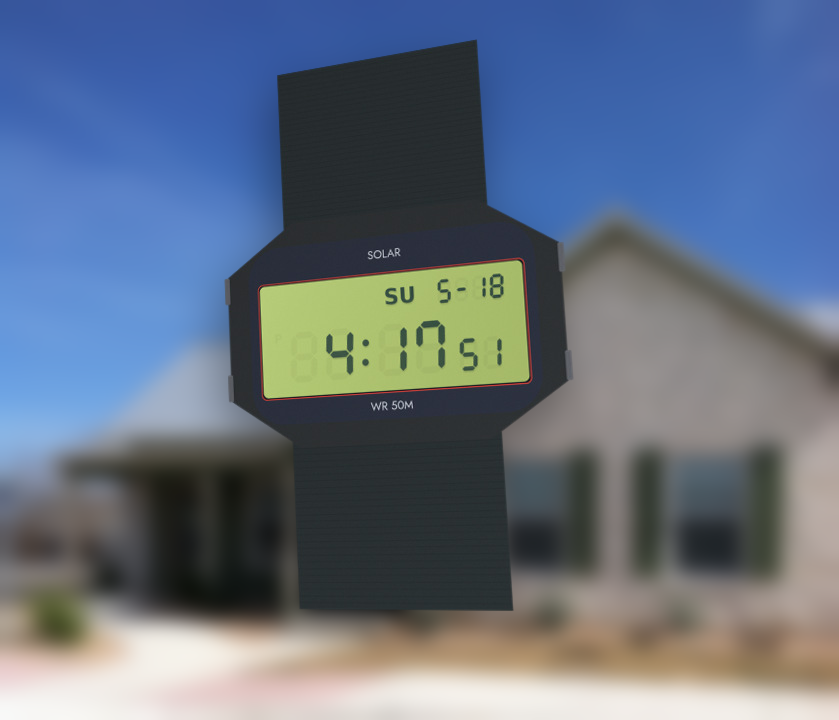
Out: {"hour": 4, "minute": 17, "second": 51}
